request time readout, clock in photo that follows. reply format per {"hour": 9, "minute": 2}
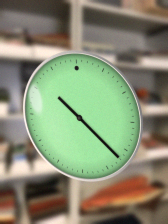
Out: {"hour": 10, "minute": 22}
